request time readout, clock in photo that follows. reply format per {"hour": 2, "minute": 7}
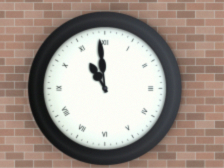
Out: {"hour": 10, "minute": 59}
